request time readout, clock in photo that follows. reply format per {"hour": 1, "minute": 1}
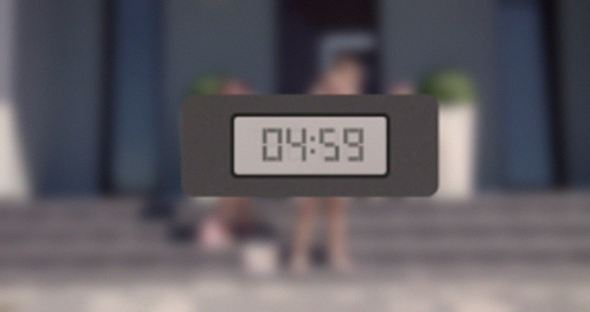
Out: {"hour": 4, "minute": 59}
